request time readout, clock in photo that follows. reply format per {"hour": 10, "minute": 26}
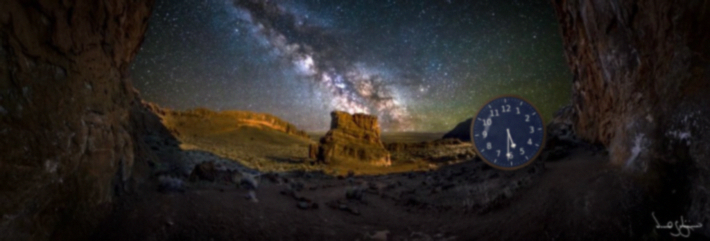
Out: {"hour": 5, "minute": 31}
